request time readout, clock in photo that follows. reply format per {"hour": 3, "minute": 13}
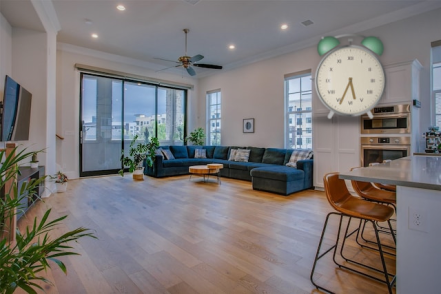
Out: {"hour": 5, "minute": 34}
